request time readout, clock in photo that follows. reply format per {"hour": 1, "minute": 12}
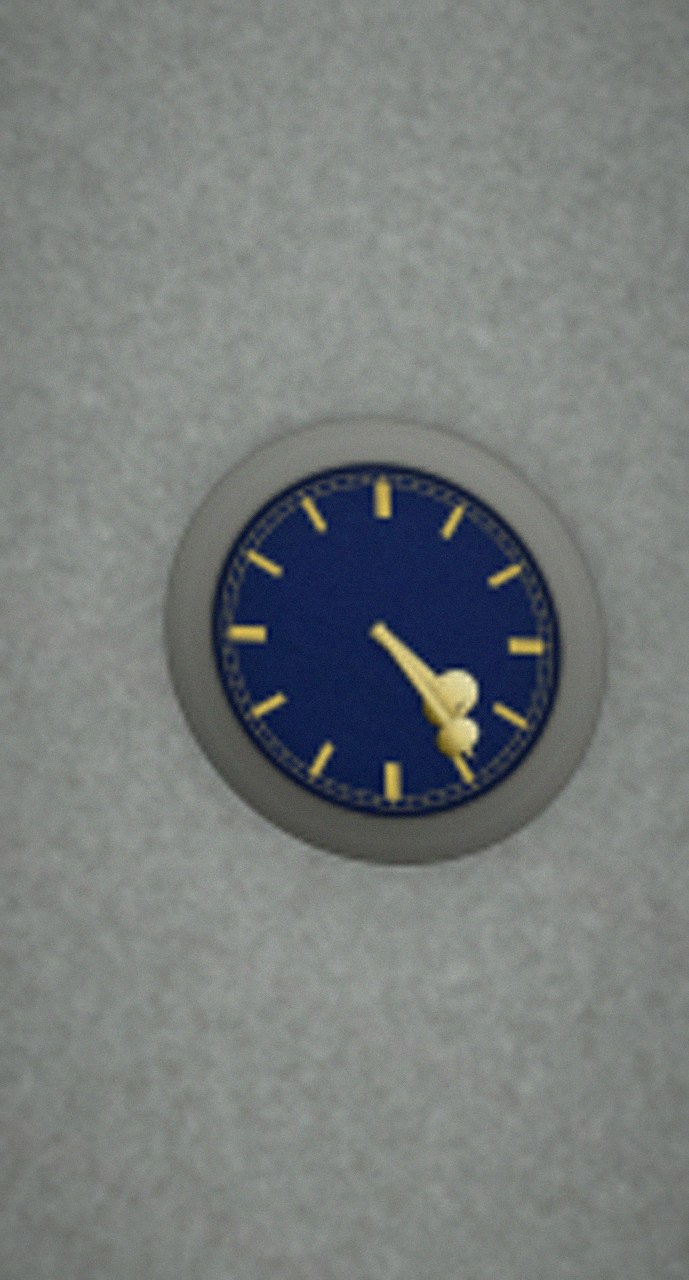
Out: {"hour": 4, "minute": 24}
